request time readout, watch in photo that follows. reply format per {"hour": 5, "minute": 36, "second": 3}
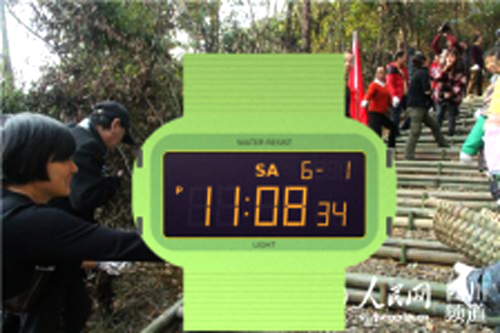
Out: {"hour": 11, "minute": 8, "second": 34}
